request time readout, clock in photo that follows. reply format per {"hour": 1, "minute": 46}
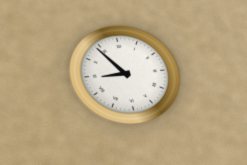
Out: {"hour": 8, "minute": 54}
